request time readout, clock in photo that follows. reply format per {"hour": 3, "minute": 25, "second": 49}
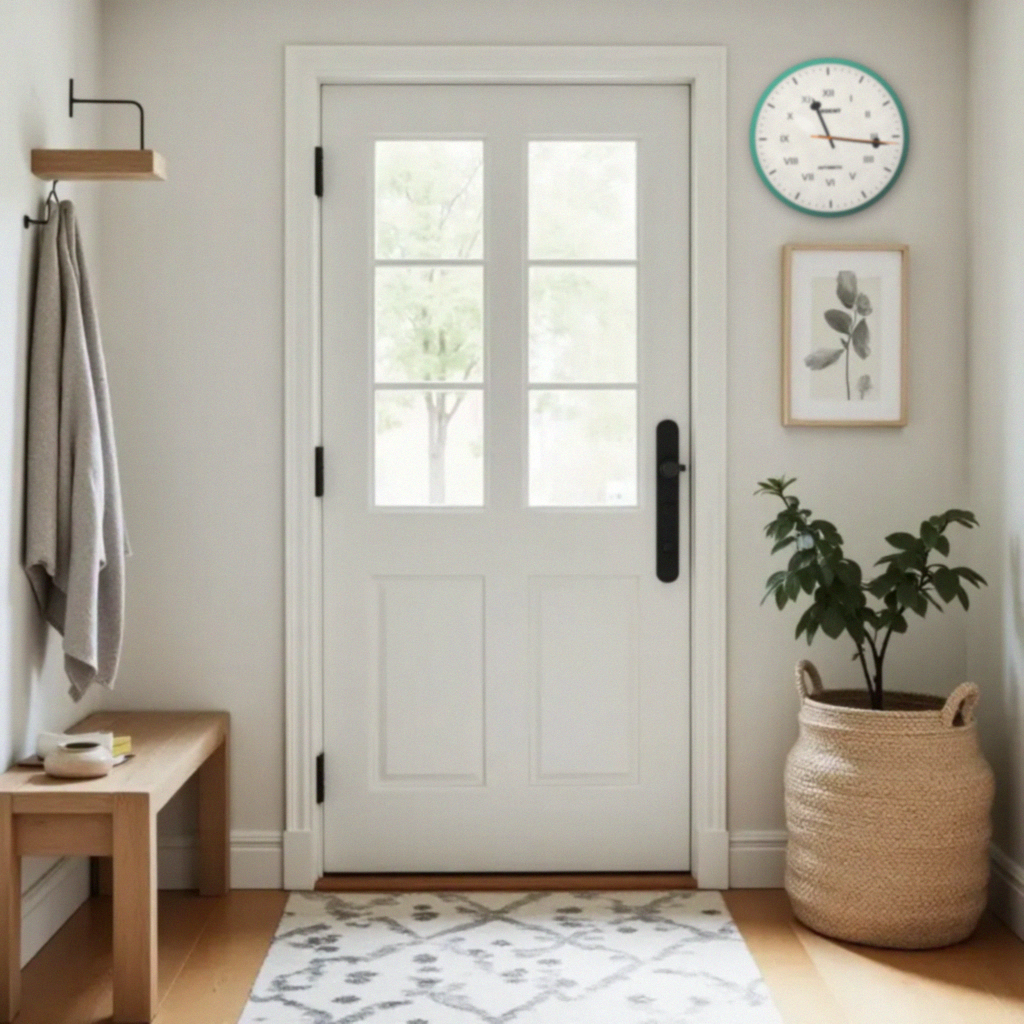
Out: {"hour": 11, "minute": 16, "second": 16}
